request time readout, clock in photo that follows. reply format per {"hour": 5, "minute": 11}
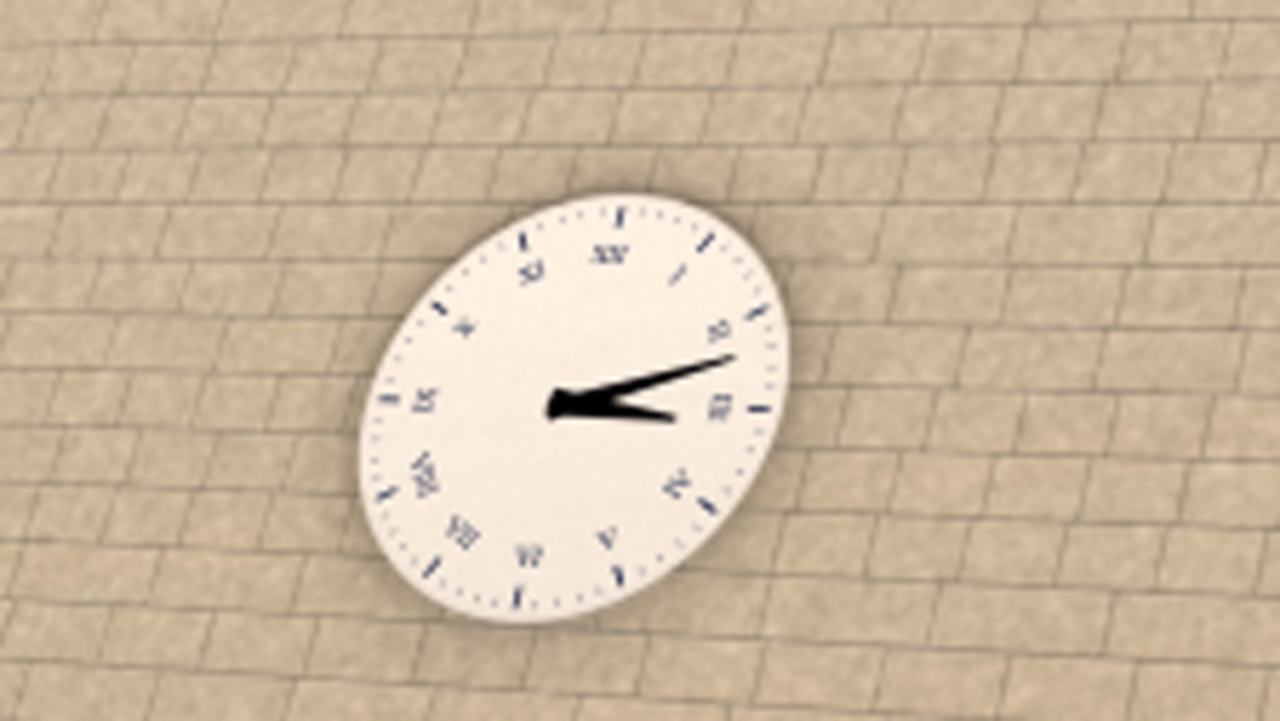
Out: {"hour": 3, "minute": 12}
